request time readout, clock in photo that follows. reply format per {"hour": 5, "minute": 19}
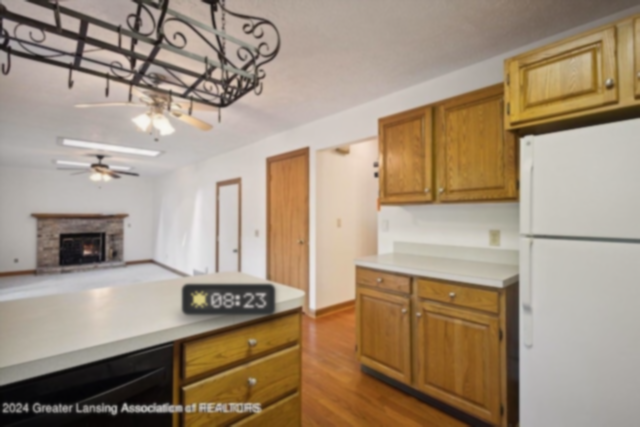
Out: {"hour": 8, "minute": 23}
